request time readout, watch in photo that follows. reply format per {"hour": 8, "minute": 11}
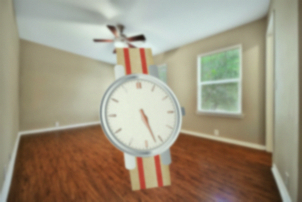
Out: {"hour": 5, "minute": 27}
